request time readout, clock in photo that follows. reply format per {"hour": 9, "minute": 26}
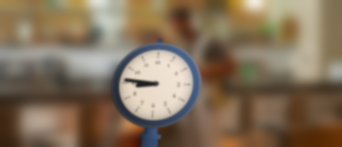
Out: {"hour": 8, "minute": 46}
